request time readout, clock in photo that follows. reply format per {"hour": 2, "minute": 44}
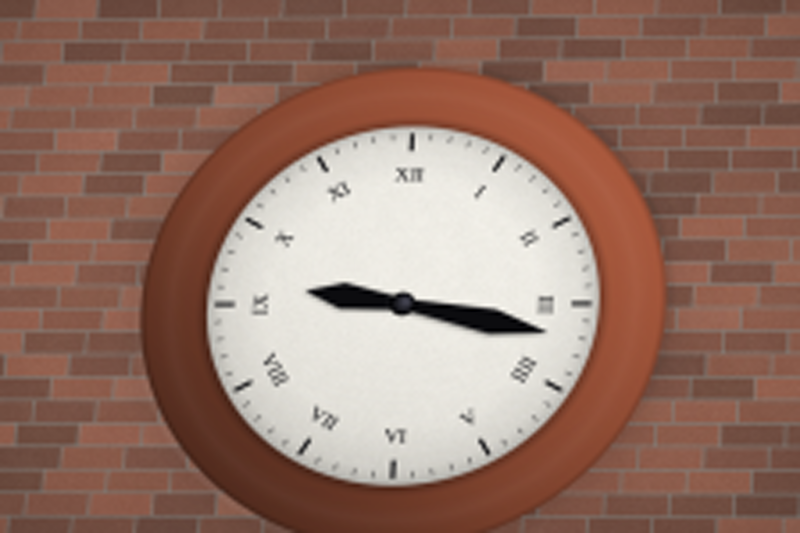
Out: {"hour": 9, "minute": 17}
